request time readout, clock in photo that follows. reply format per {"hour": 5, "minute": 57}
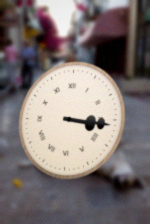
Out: {"hour": 3, "minute": 16}
